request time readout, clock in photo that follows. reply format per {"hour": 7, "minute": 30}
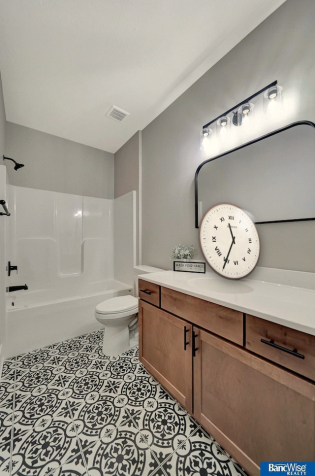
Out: {"hour": 11, "minute": 35}
